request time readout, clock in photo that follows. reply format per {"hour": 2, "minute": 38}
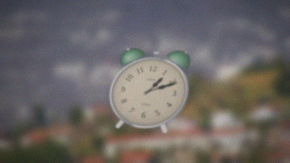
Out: {"hour": 1, "minute": 11}
